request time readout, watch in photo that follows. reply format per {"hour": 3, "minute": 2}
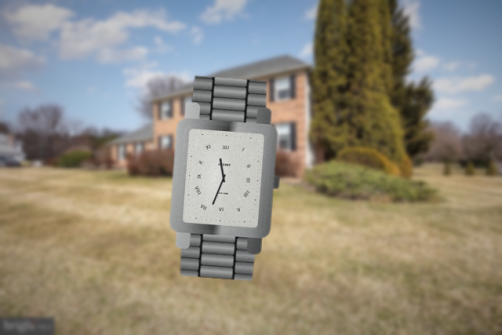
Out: {"hour": 11, "minute": 33}
